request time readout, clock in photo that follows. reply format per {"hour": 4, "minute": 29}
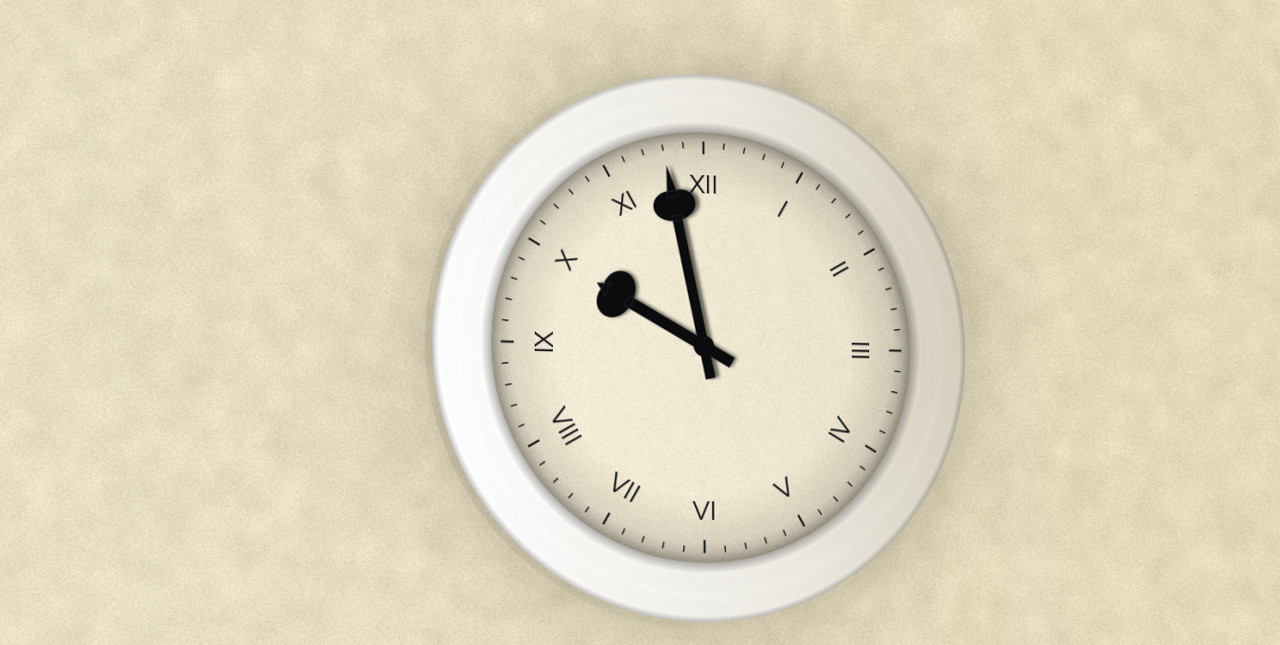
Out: {"hour": 9, "minute": 58}
